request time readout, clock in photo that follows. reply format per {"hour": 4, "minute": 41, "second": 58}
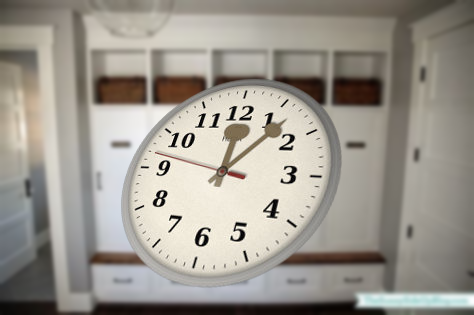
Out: {"hour": 12, "minute": 6, "second": 47}
